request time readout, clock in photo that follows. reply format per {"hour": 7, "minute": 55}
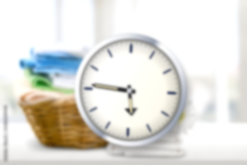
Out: {"hour": 5, "minute": 46}
